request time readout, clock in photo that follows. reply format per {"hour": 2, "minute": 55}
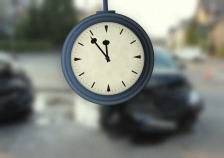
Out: {"hour": 11, "minute": 54}
